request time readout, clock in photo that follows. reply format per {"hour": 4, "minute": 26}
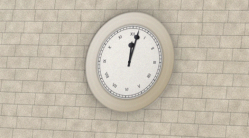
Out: {"hour": 12, "minute": 2}
